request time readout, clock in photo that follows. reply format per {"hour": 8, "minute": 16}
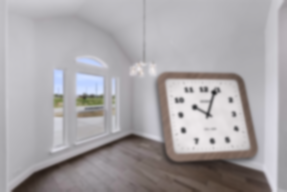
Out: {"hour": 10, "minute": 4}
